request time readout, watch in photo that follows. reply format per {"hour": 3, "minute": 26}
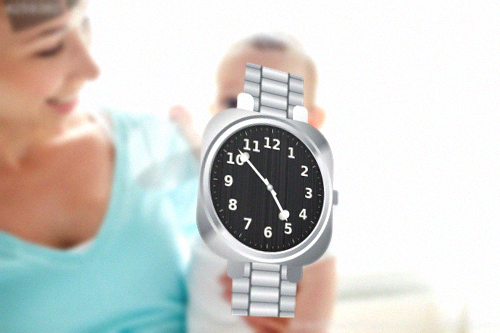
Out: {"hour": 4, "minute": 52}
